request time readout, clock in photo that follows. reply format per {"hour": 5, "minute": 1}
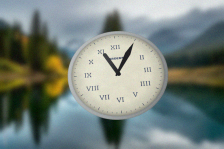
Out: {"hour": 11, "minute": 5}
